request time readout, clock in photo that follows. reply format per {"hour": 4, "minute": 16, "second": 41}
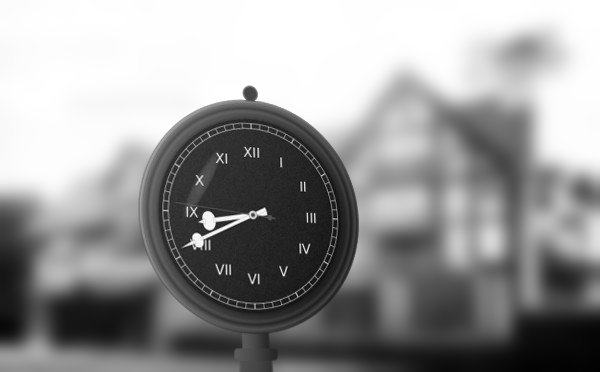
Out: {"hour": 8, "minute": 40, "second": 46}
